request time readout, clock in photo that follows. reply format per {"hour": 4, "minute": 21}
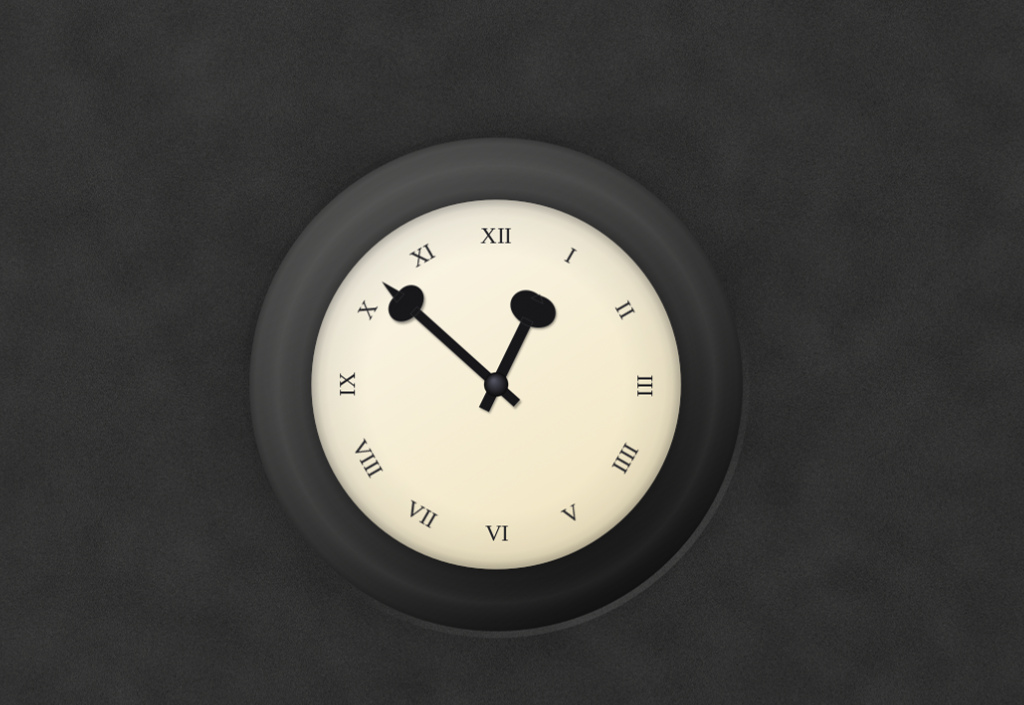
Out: {"hour": 12, "minute": 52}
